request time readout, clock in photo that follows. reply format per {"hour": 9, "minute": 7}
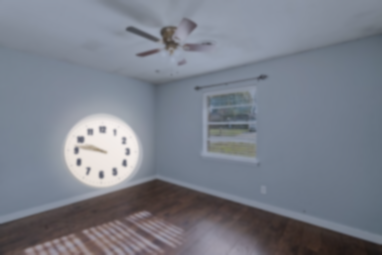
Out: {"hour": 9, "minute": 47}
